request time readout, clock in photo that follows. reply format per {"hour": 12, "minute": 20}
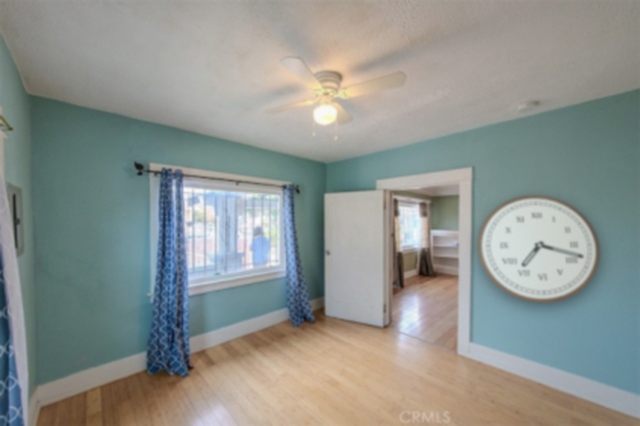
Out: {"hour": 7, "minute": 18}
